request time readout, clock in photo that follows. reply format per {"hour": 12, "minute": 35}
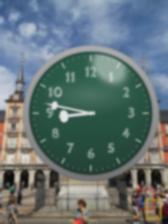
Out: {"hour": 8, "minute": 47}
